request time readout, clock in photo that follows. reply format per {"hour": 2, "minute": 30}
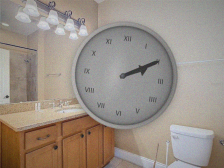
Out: {"hour": 2, "minute": 10}
